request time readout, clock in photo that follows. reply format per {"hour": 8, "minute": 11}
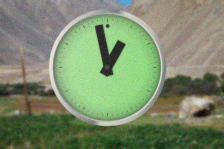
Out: {"hour": 12, "minute": 58}
